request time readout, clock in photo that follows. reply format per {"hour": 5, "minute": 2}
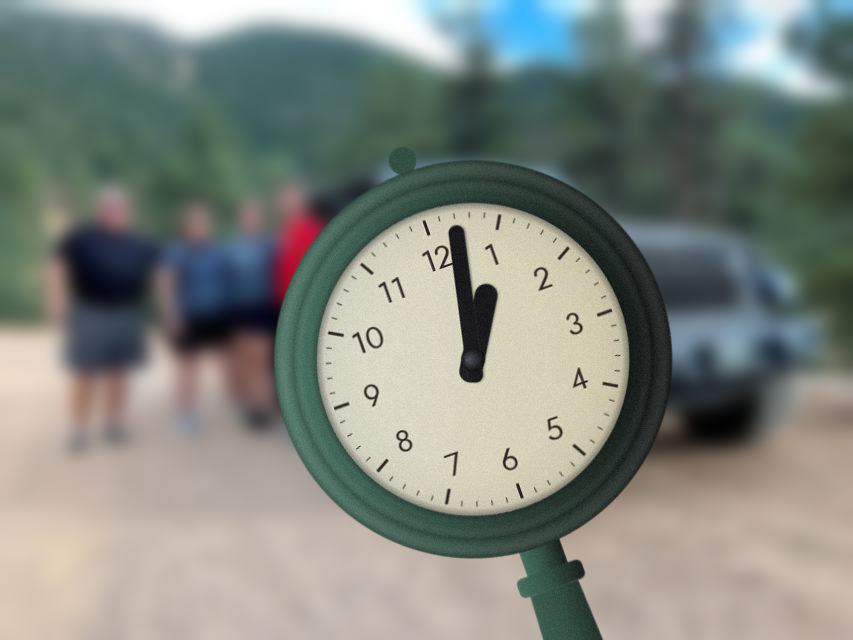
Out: {"hour": 1, "minute": 2}
